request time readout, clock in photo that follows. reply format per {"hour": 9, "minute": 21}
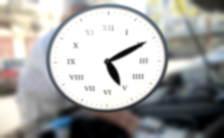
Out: {"hour": 5, "minute": 10}
